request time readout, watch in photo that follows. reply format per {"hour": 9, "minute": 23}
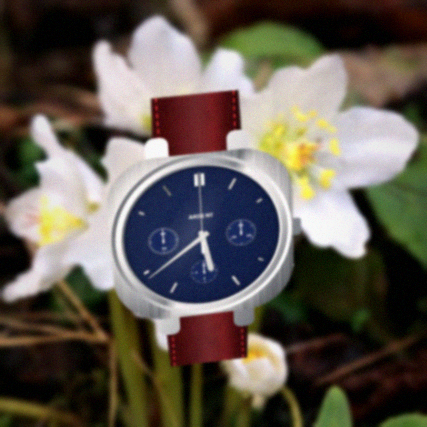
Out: {"hour": 5, "minute": 39}
